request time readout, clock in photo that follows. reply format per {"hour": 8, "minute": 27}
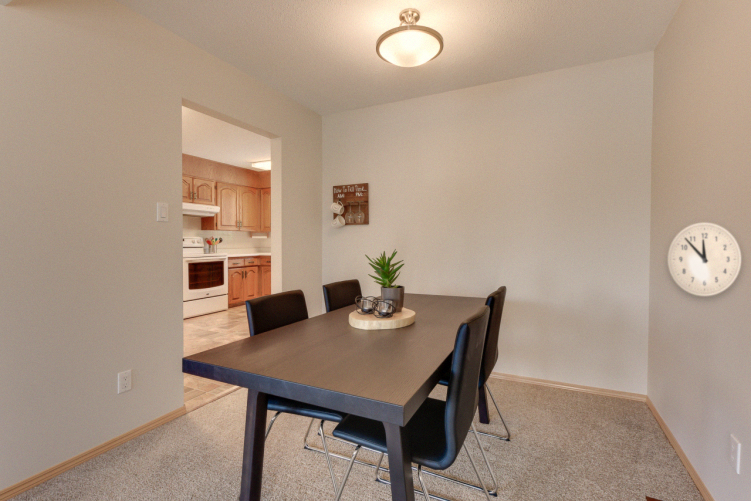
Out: {"hour": 11, "minute": 53}
